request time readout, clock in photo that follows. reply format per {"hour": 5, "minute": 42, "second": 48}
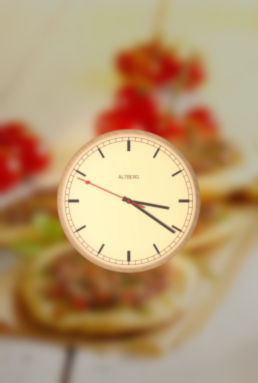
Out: {"hour": 3, "minute": 20, "second": 49}
